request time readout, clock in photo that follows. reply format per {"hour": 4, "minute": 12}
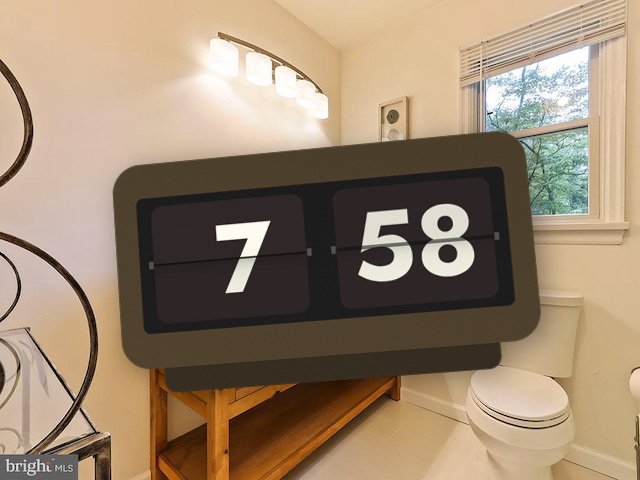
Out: {"hour": 7, "minute": 58}
